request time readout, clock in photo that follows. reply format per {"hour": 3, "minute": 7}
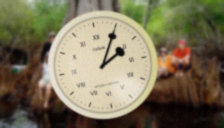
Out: {"hour": 2, "minute": 5}
